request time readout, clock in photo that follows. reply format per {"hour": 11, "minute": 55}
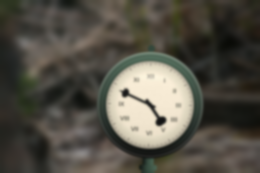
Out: {"hour": 4, "minute": 49}
